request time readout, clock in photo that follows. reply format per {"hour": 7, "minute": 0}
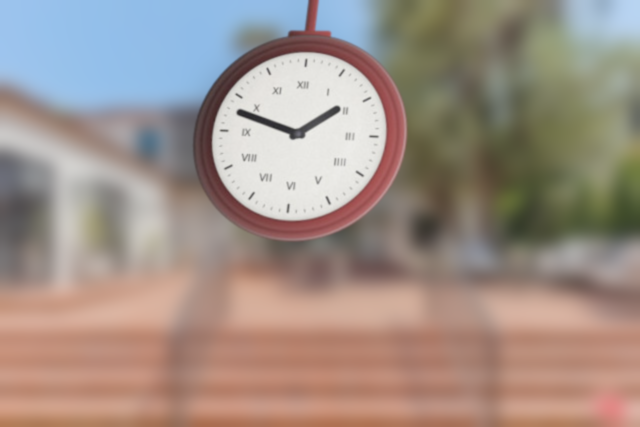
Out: {"hour": 1, "minute": 48}
